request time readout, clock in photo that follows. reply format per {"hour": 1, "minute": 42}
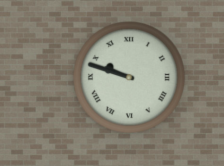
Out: {"hour": 9, "minute": 48}
